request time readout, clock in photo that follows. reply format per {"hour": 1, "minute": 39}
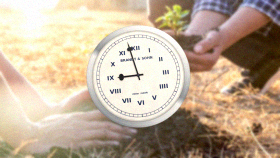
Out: {"hour": 8, "minute": 58}
